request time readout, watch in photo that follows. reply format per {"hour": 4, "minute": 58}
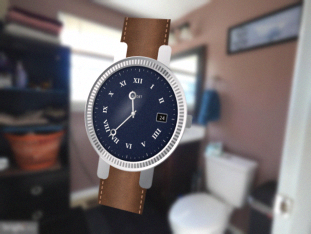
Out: {"hour": 11, "minute": 37}
